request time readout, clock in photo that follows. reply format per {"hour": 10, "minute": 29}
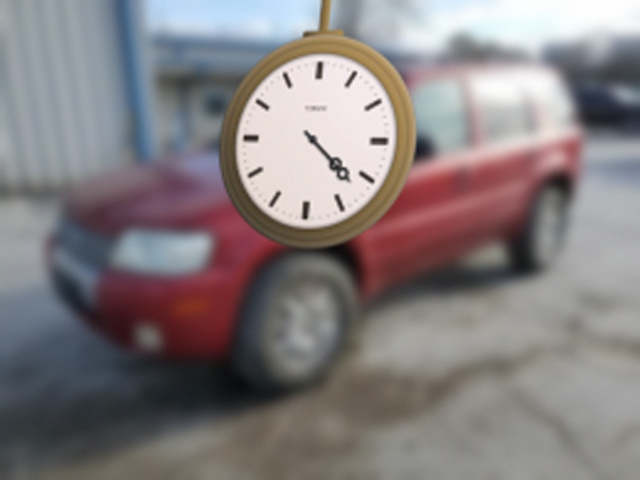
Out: {"hour": 4, "minute": 22}
